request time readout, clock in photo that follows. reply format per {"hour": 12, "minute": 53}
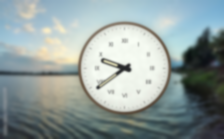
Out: {"hour": 9, "minute": 39}
